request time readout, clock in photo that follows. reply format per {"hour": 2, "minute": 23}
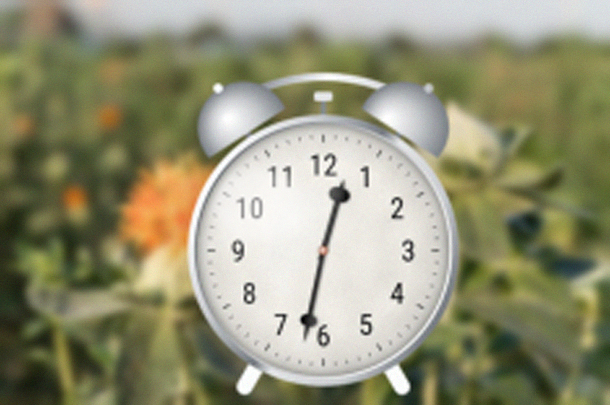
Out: {"hour": 12, "minute": 32}
